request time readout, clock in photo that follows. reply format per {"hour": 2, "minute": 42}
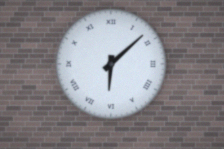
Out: {"hour": 6, "minute": 8}
